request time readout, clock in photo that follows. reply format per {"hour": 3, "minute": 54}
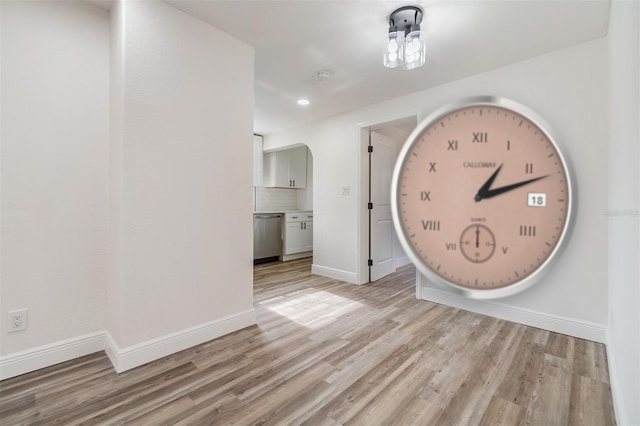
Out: {"hour": 1, "minute": 12}
